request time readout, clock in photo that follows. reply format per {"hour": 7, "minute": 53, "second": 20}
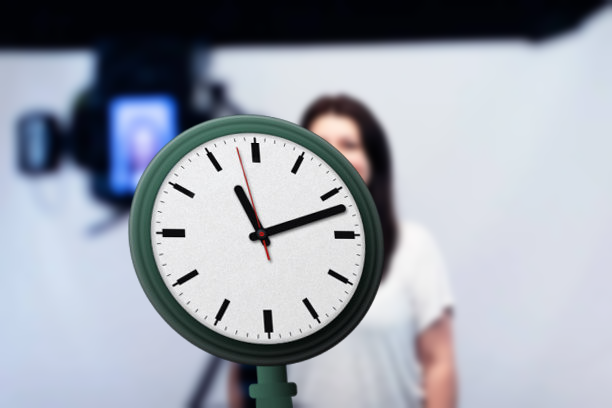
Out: {"hour": 11, "minute": 11, "second": 58}
